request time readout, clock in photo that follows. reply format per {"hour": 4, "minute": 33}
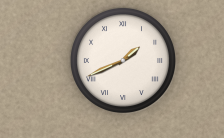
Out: {"hour": 1, "minute": 41}
